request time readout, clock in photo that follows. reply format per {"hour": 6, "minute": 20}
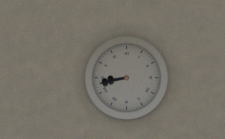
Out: {"hour": 8, "minute": 43}
